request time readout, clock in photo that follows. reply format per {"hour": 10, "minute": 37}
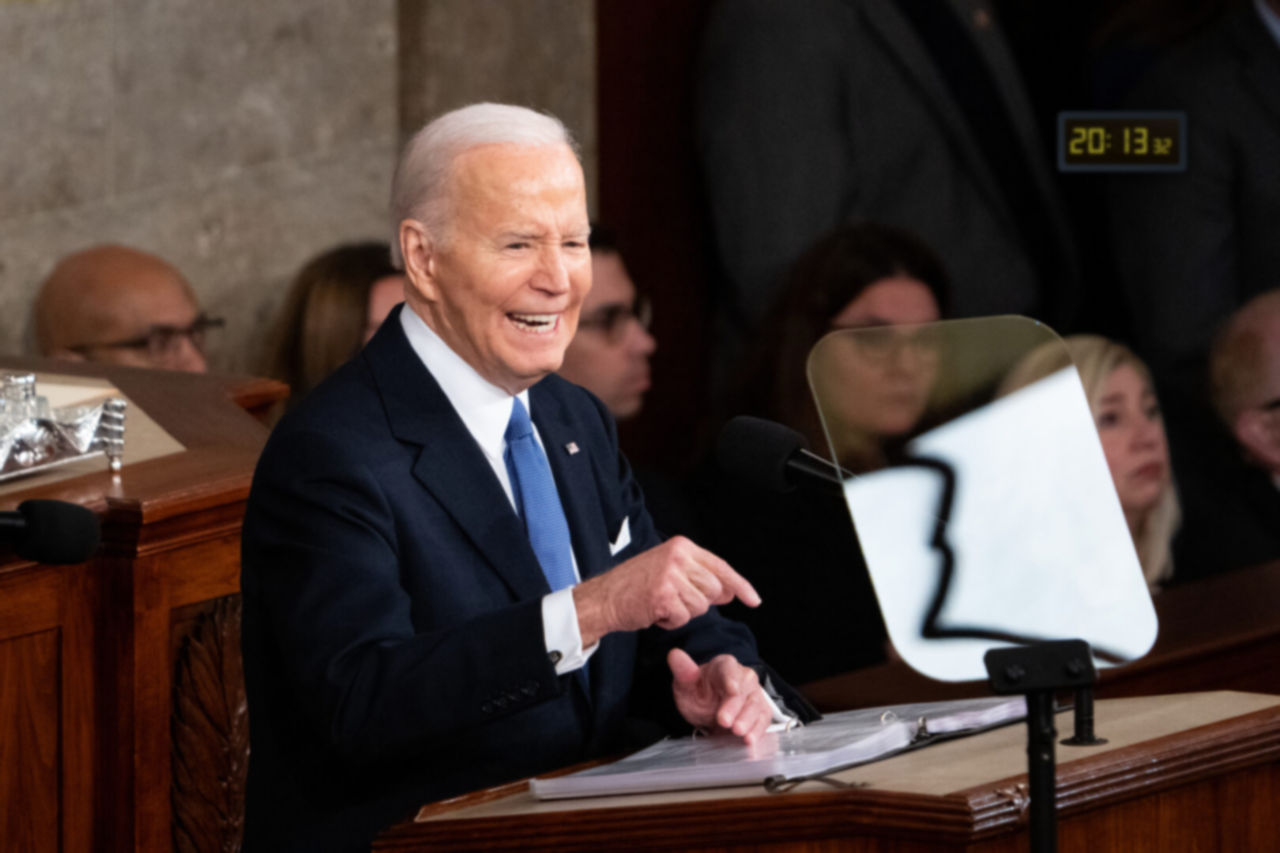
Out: {"hour": 20, "minute": 13}
